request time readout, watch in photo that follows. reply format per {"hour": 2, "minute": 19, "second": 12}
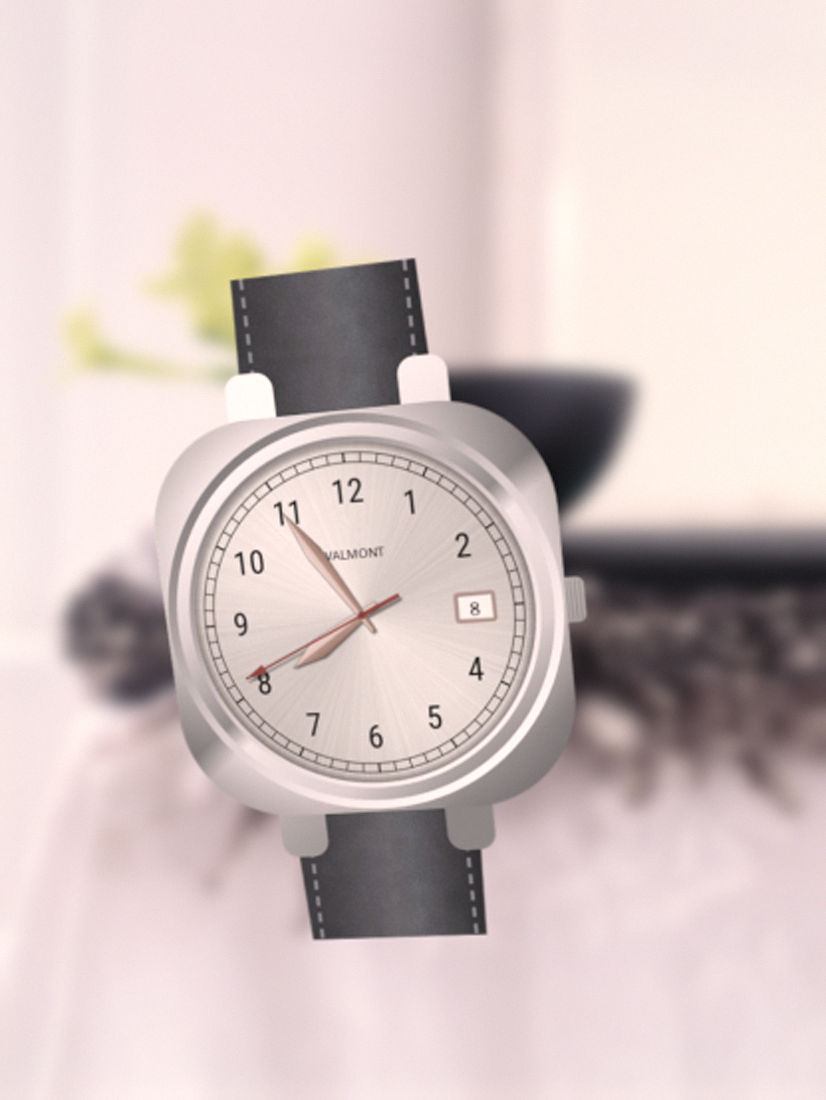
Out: {"hour": 7, "minute": 54, "second": 41}
